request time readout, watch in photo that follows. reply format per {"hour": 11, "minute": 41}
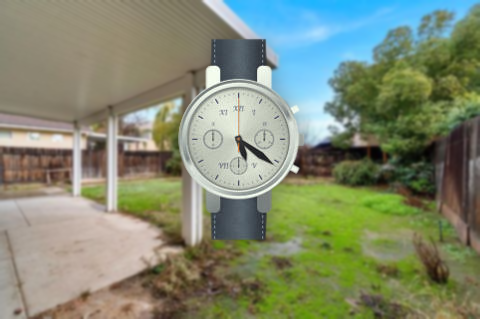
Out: {"hour": 5, "minute": 21}
